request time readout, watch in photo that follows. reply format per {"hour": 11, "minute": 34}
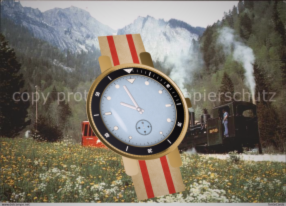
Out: {"hour": 9, "minute": 57}
